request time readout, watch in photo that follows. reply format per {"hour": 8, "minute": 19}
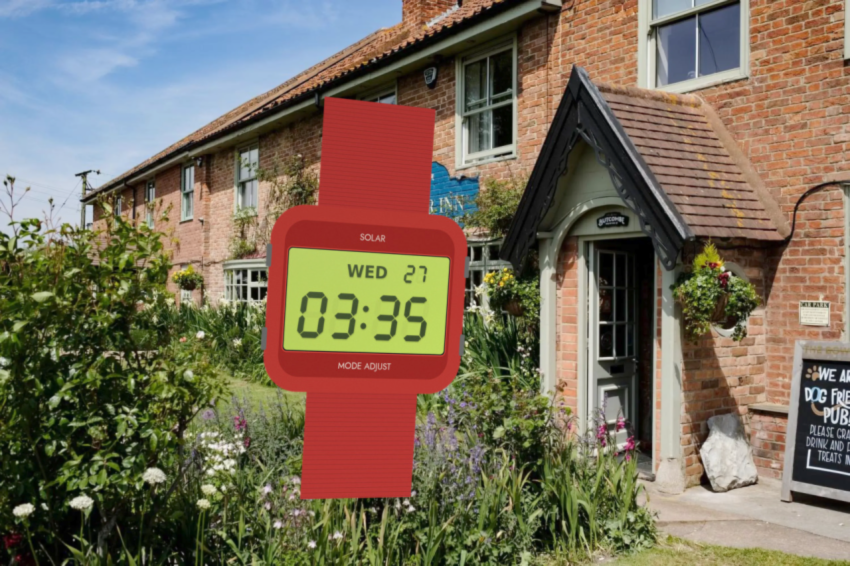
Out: {"hour": 3, "minute": 35}
